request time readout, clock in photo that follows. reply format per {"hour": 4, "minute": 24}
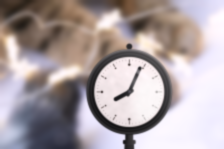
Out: {"hour": 8, "minute": 4}
